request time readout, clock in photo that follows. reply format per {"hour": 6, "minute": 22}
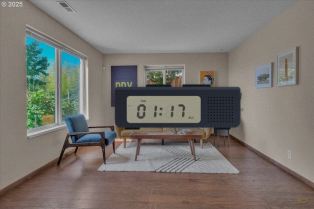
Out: {"hour": 1, "minute": 17}
